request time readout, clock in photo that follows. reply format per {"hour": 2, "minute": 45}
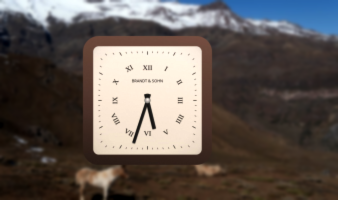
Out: {"hour": 5, "minute": 33}
